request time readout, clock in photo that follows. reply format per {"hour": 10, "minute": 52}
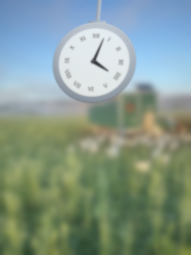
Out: {"hour": 4, "minute": 3}
